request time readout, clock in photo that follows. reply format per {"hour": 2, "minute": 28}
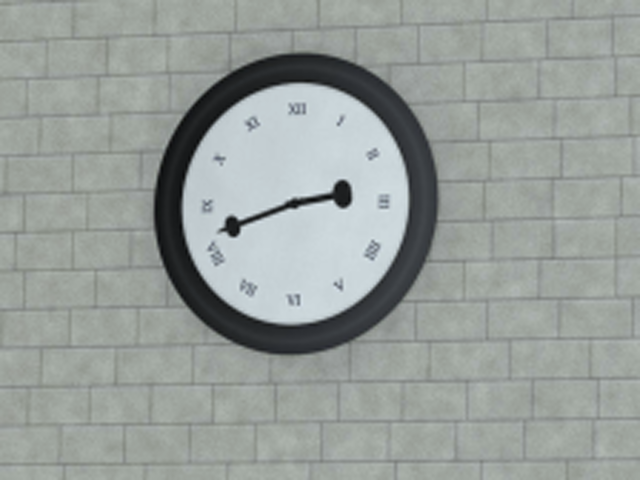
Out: {"hour": 2, "minute": 42}
